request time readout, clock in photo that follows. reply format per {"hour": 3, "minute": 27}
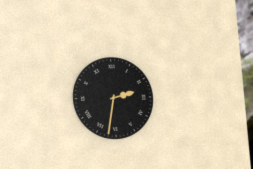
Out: {"hour": 2, "minute": 32}
